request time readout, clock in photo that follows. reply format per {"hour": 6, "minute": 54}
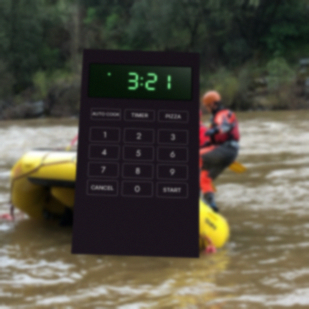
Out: {"hour": 3, "minute": 21}
